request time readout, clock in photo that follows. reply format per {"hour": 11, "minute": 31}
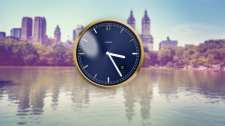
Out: {"hour": 3, "minute": 25}
